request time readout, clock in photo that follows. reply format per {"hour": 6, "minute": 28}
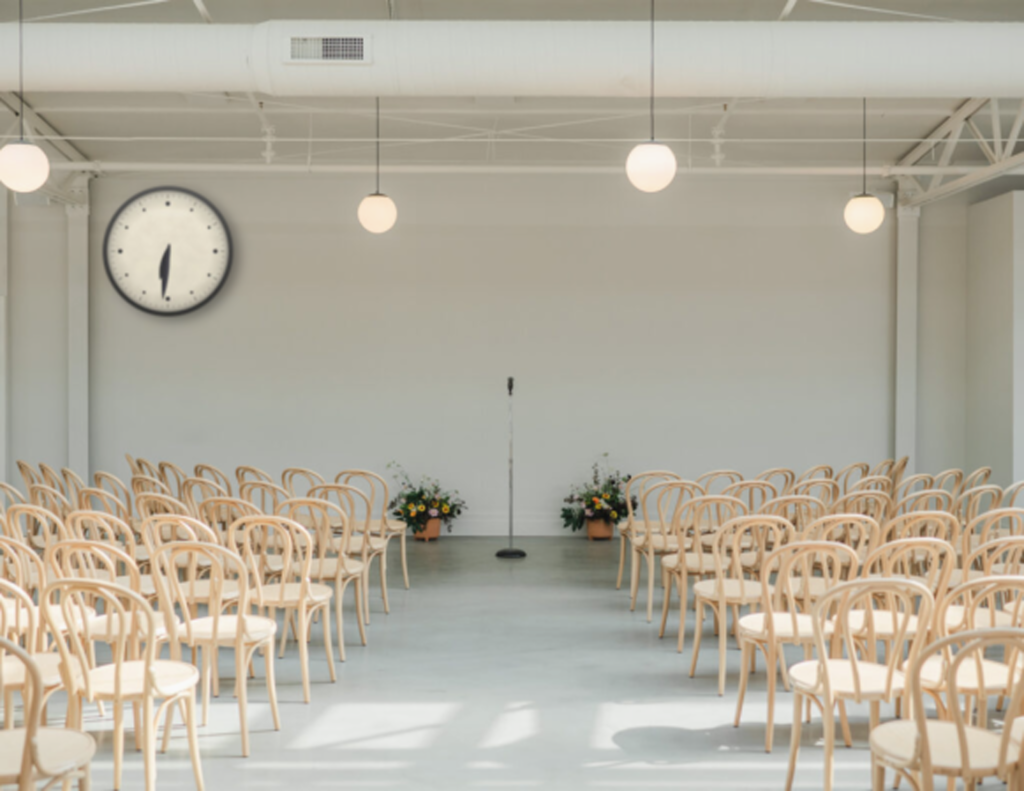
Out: {"hour": 6, "minute": 31}
